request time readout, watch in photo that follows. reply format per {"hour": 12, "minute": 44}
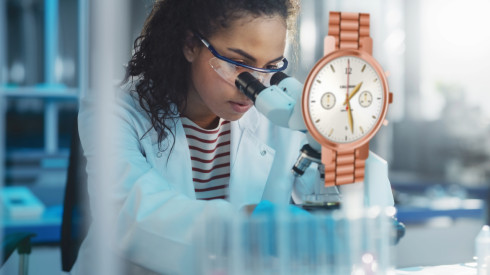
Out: {"hour": 1, "minute": 28}
